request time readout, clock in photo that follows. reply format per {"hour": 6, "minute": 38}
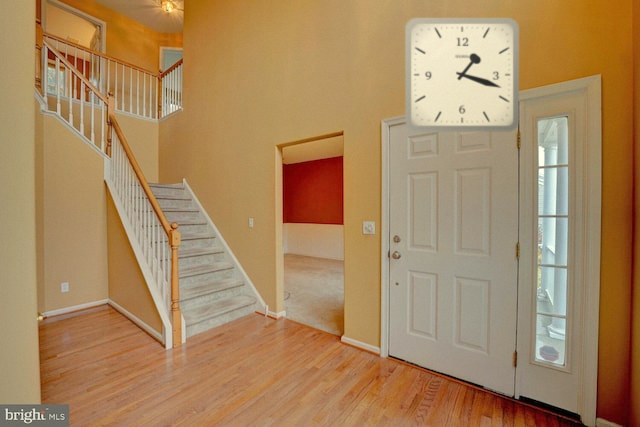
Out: {"hour": 1, "minute": 18}
